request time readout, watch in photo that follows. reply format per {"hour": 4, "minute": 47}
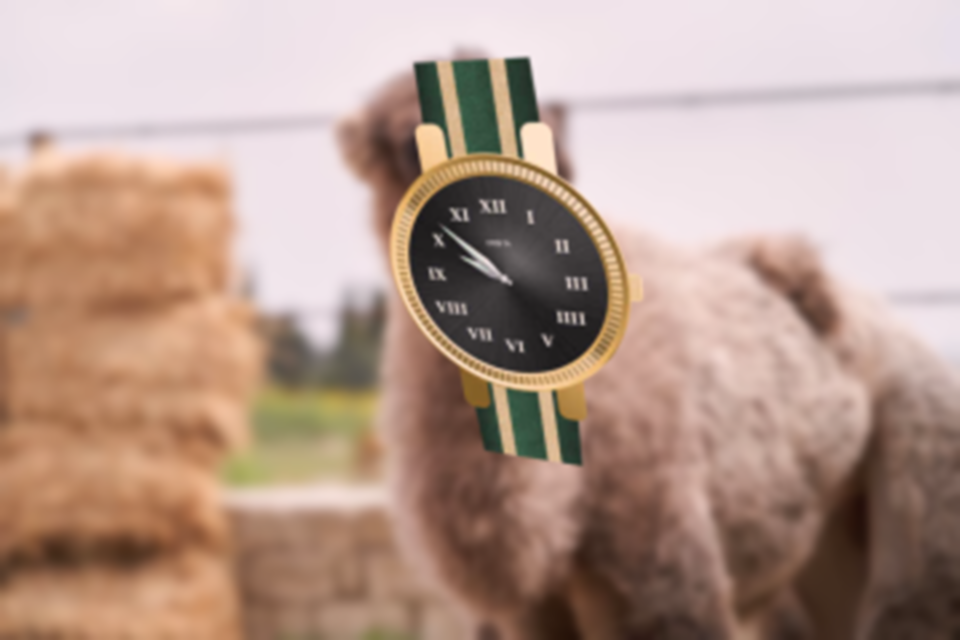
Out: {"hour": 9, "minute": 52}
